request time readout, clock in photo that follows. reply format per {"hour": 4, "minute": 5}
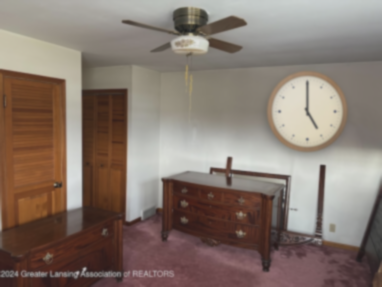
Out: {"hour": 5, "minute": 0}
